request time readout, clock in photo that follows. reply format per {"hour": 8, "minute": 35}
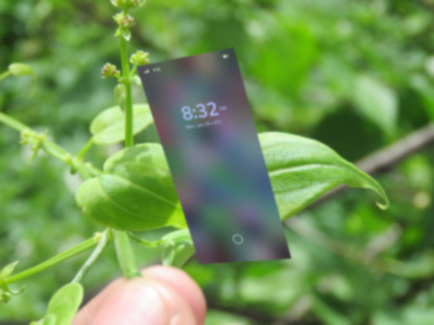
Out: {"hour": 8, "minute": 32}
